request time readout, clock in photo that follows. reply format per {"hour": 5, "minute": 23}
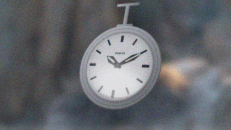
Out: {"hour": 10, "minute": 10}
